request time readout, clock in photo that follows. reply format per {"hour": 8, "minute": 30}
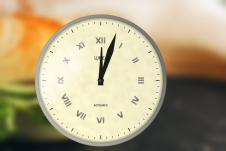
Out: {"hour": 12, "minute": 3}
